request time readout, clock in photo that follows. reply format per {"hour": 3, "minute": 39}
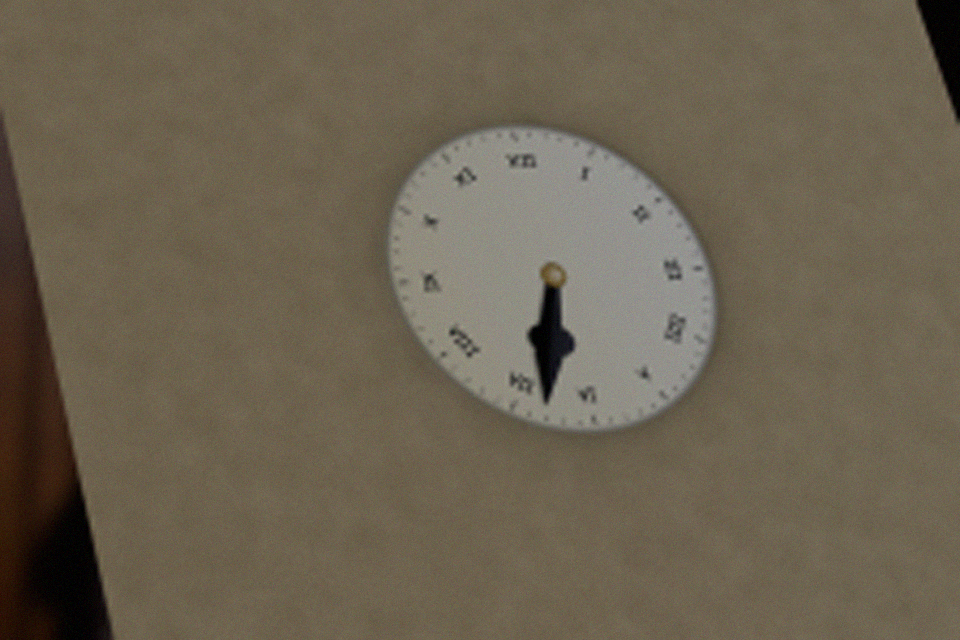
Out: {"hour": 6, "minute": 33}
